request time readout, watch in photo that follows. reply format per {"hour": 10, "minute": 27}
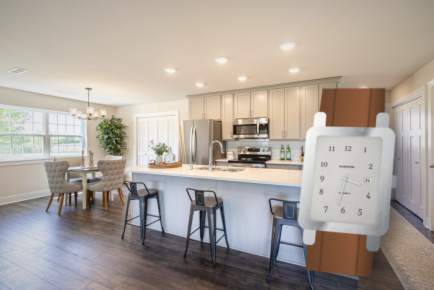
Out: {"hour": 3, "minute": 32}
